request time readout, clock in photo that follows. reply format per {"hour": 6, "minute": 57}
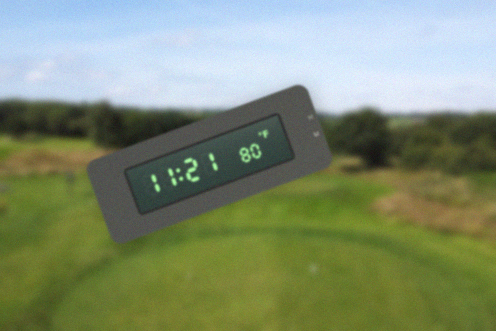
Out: {"hour": 11, "minute": 21}
